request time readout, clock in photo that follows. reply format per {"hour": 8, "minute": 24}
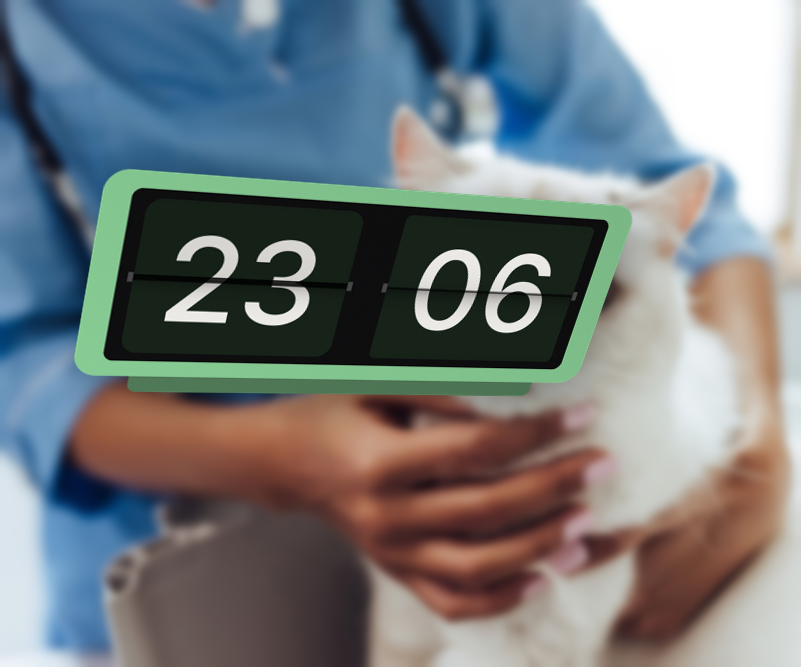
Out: {"hour": 23, "minute": 6}
